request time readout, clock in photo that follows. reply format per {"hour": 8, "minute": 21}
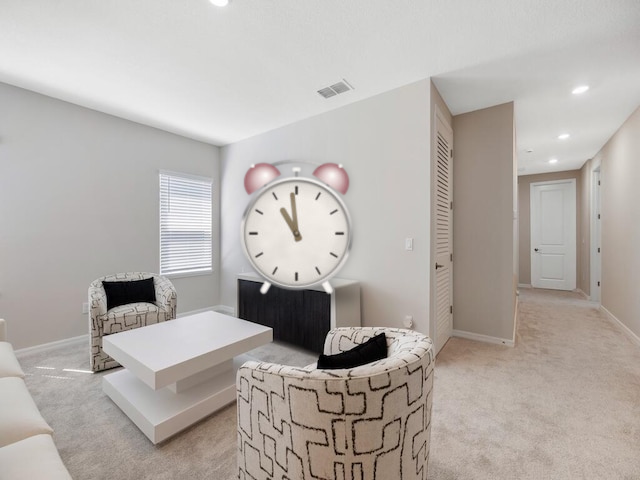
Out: {"hour": 10, "minute": 59}
